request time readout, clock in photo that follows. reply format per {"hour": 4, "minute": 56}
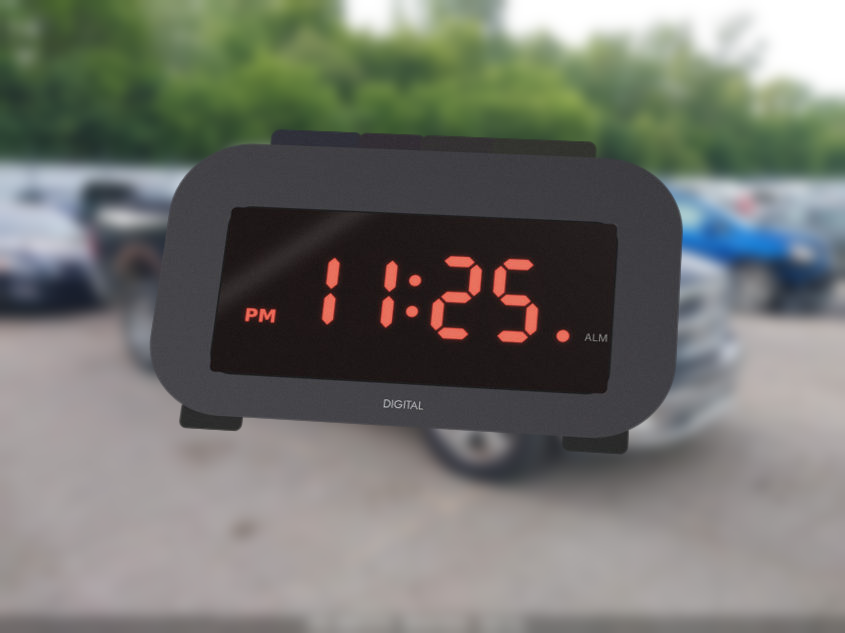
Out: {"hour": 11, "minute": 25}
